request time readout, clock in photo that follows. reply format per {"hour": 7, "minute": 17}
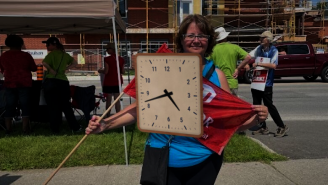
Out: {"hour": 4, "minute": 42}
